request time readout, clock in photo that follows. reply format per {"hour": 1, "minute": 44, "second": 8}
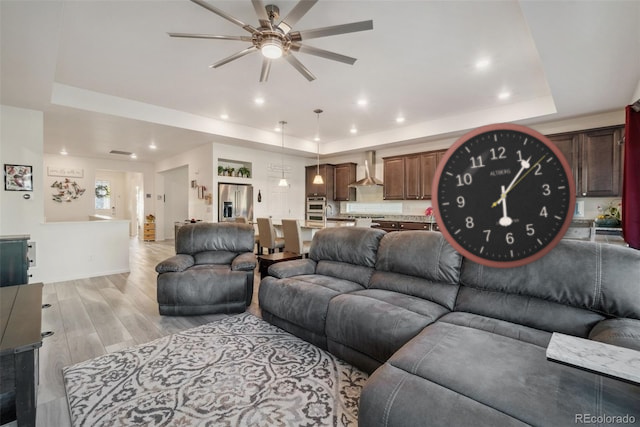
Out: {"hour": 6, "minute": 7, "second": 9}
